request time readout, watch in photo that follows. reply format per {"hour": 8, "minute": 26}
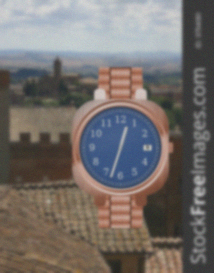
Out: {"hour": 12, "minute": 33}
